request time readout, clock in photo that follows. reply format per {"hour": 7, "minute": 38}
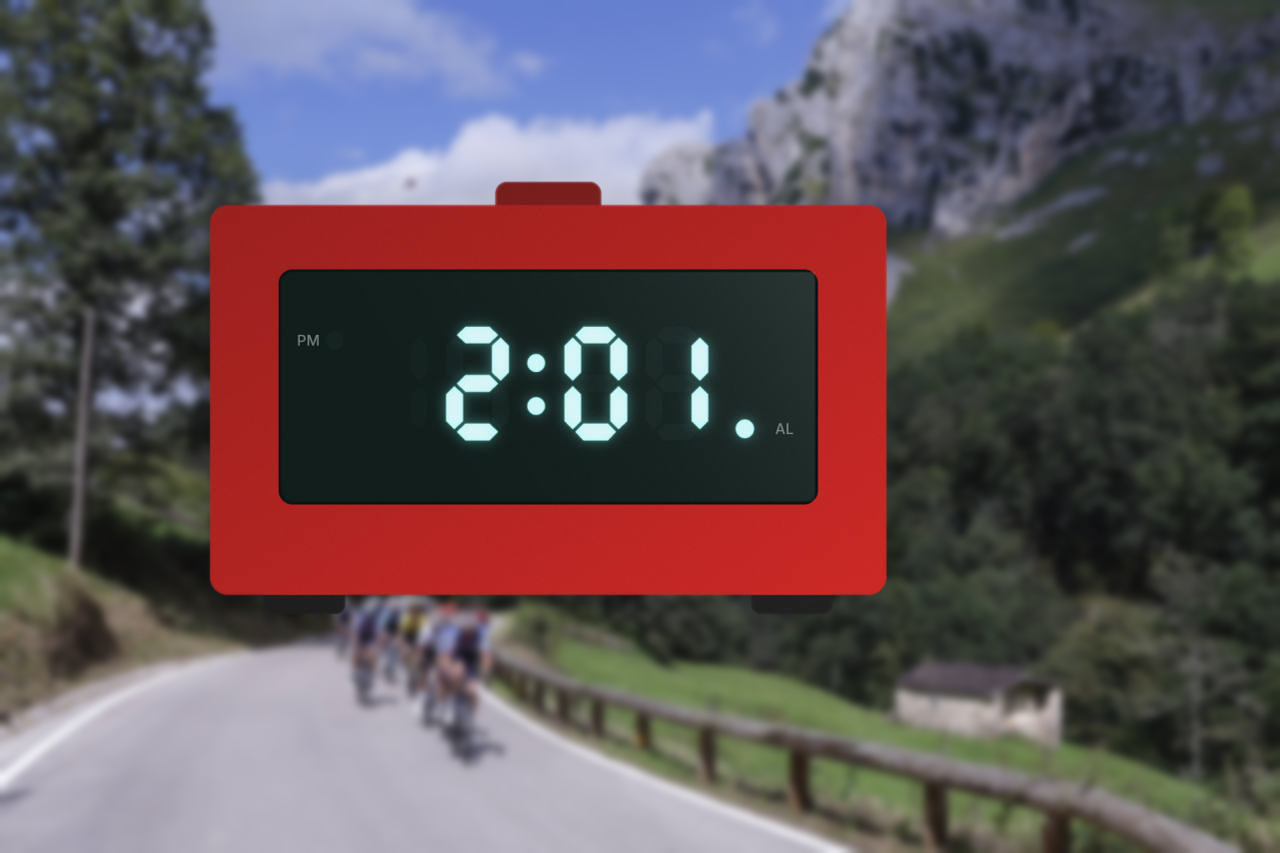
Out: {"hour": 2, "minute": 1}
